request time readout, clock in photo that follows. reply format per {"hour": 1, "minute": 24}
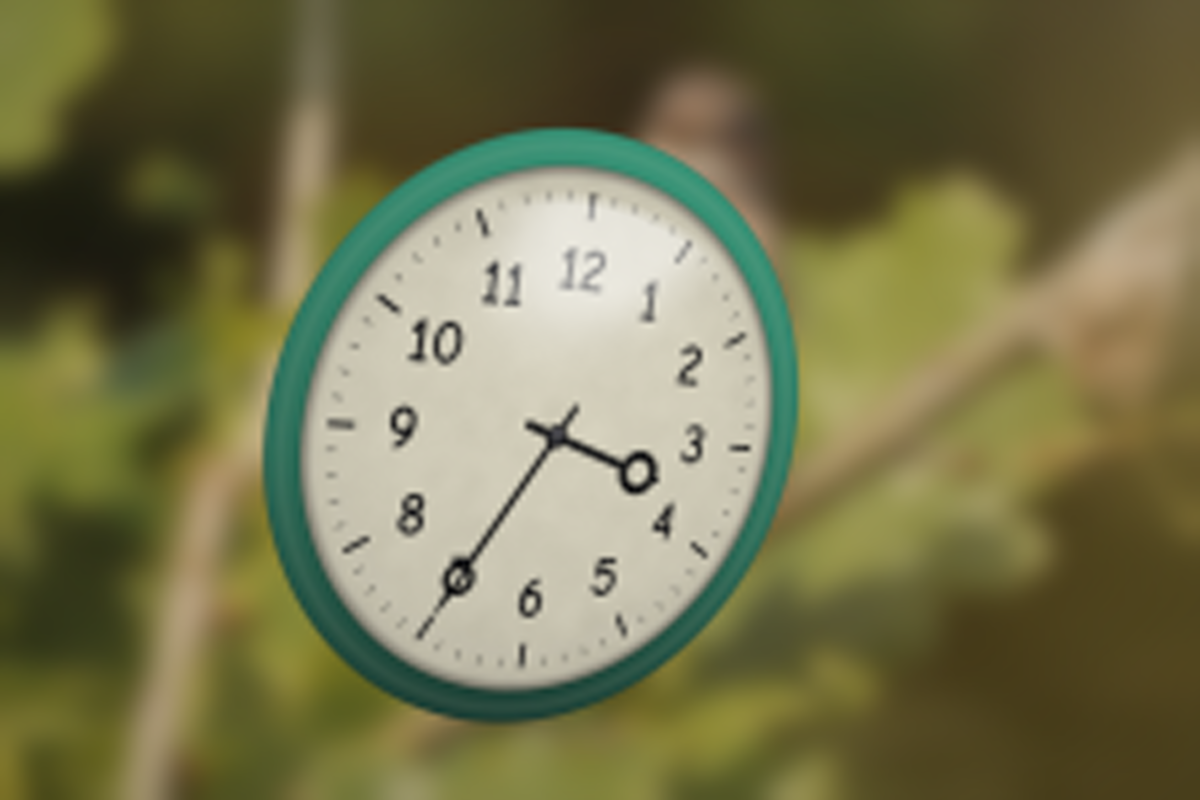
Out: {"hour": 3, "minute": 35}
